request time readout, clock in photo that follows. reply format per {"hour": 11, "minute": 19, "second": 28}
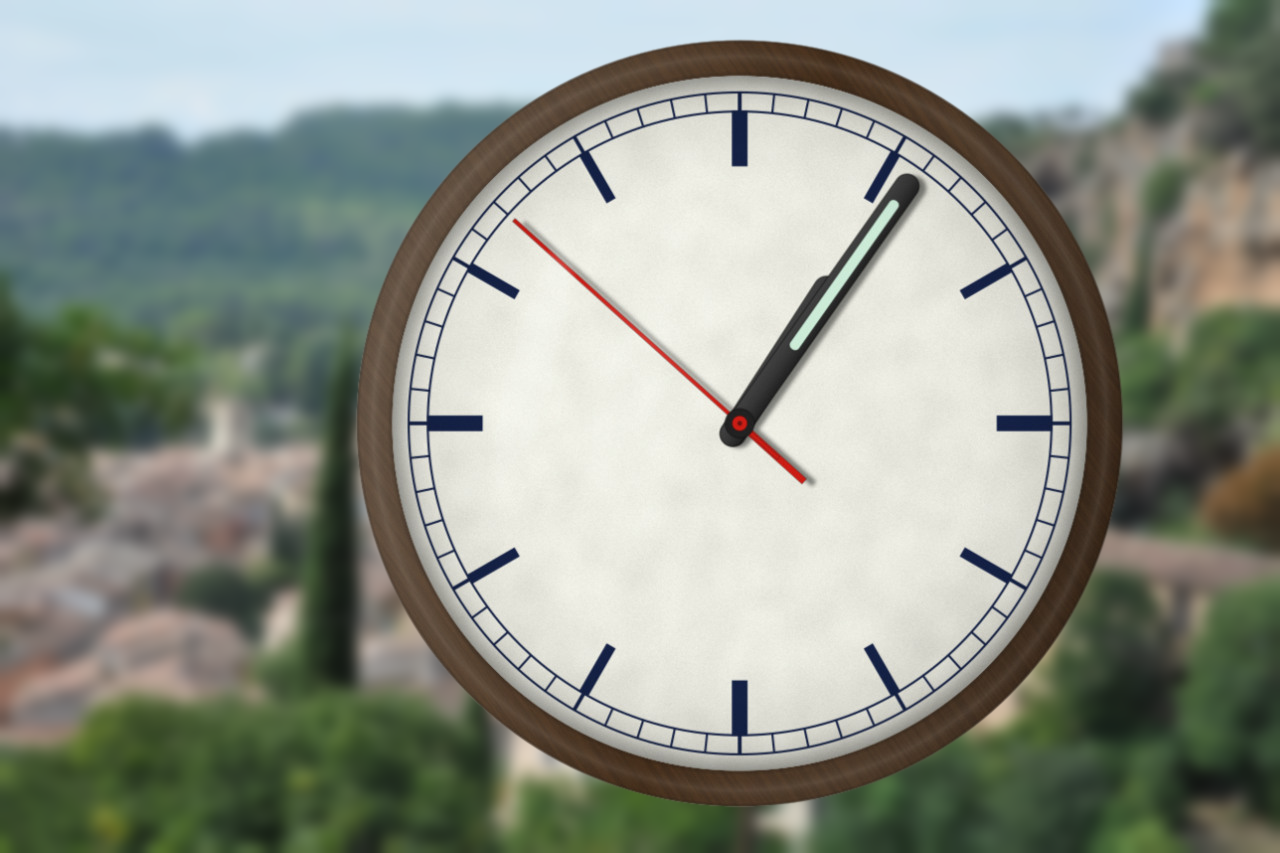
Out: {"hour": 1, "minute": 5, "second": 52}
